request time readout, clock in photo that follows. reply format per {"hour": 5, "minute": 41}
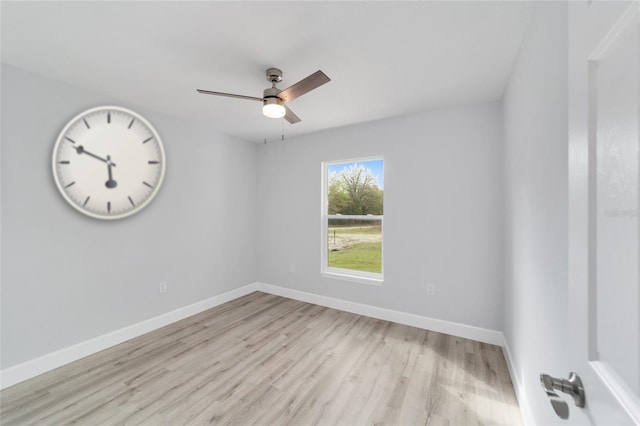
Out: {"hour": 5, "minute": 49}
